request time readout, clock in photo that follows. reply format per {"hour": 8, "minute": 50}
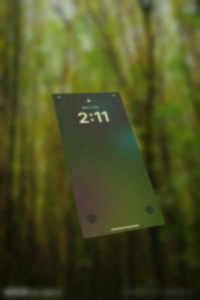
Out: {"hour": 2, "minute": 11}
